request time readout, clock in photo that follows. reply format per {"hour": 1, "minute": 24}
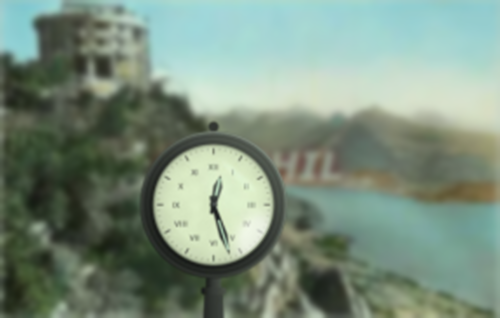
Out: {"hour": 12, "minute": 27}
